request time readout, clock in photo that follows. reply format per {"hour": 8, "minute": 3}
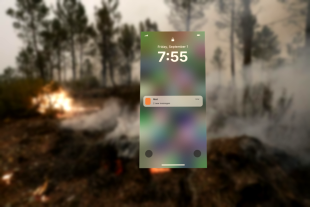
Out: {"hour": 7, "minute": 55}
